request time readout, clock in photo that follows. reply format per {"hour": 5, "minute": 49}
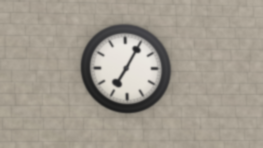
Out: {"hour": 7, "minute": 5}
